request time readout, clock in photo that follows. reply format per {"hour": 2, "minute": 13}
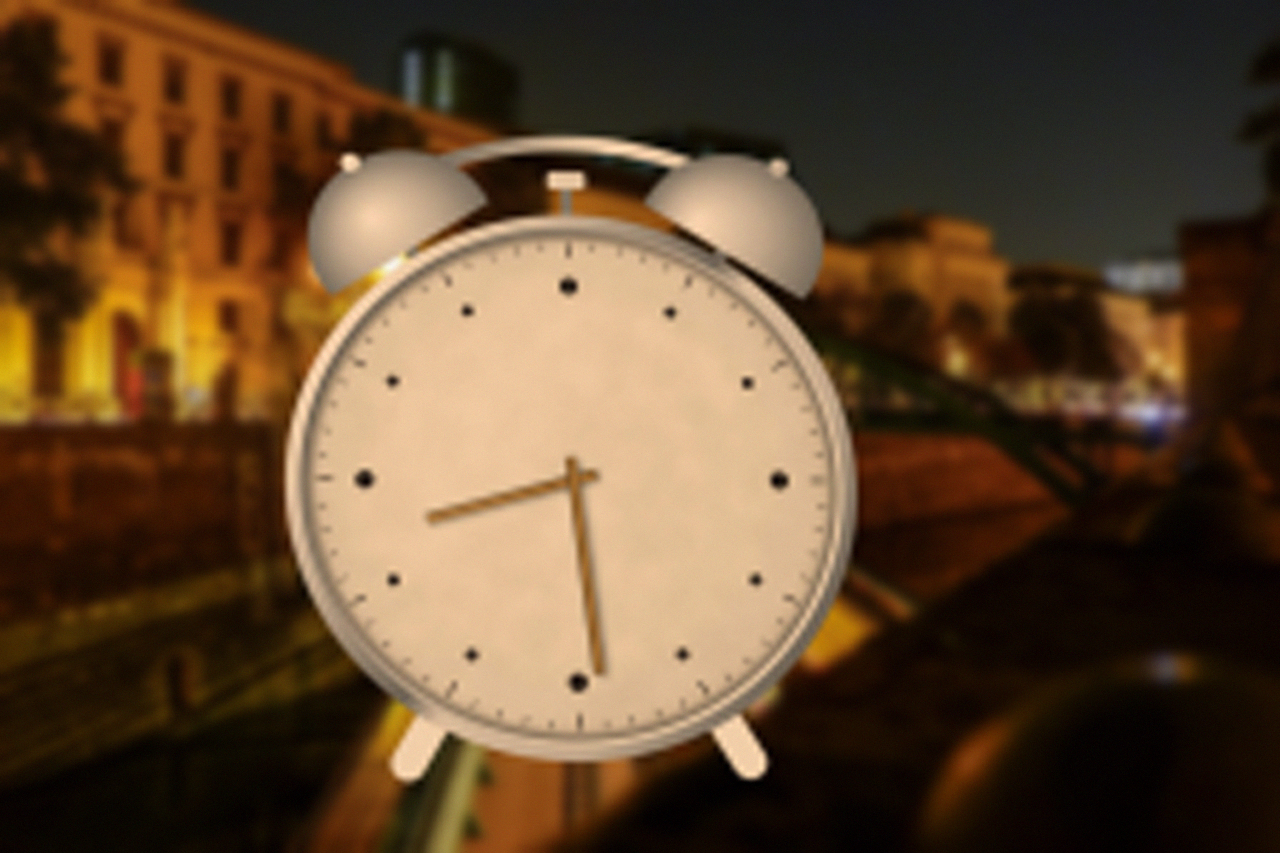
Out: {"hour": 8, "minute": 29}
